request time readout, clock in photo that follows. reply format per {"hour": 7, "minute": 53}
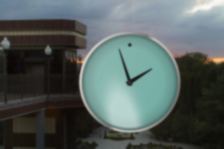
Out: {"hour": 1, "minute": 57}
